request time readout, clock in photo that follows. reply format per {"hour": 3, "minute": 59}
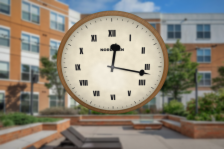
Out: {"hour": 12, "minute": 17}
